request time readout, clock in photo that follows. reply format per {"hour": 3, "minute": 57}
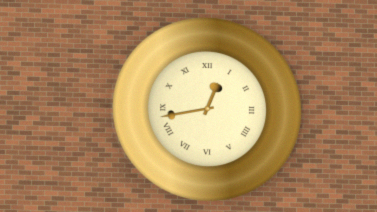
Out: {"hour": 12, "minute": 43}
